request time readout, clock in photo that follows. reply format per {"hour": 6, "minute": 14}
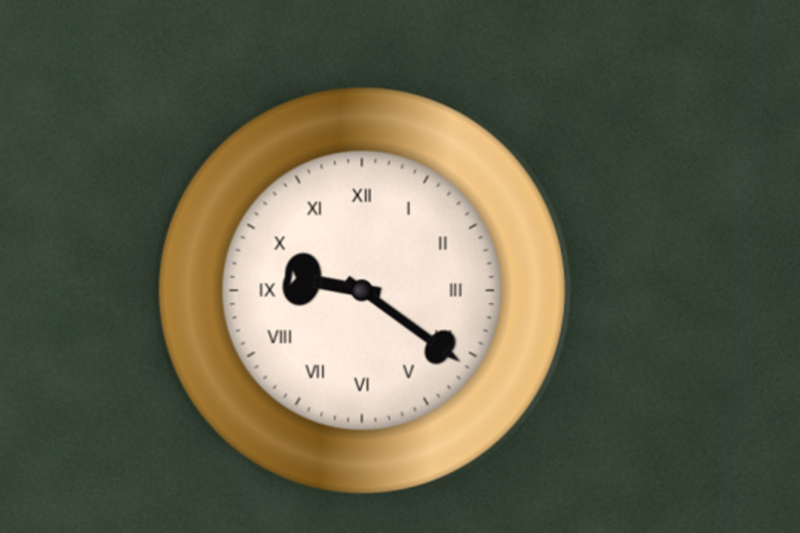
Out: {"hour": 9, "minute": 21}
